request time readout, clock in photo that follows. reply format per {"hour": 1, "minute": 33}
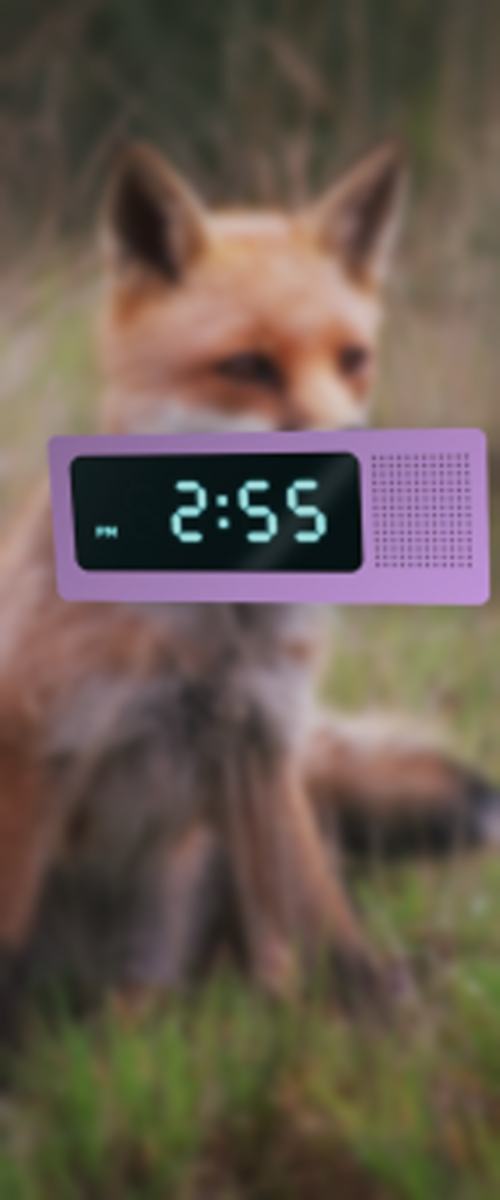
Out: {"hour": 2, "minute": 55}
